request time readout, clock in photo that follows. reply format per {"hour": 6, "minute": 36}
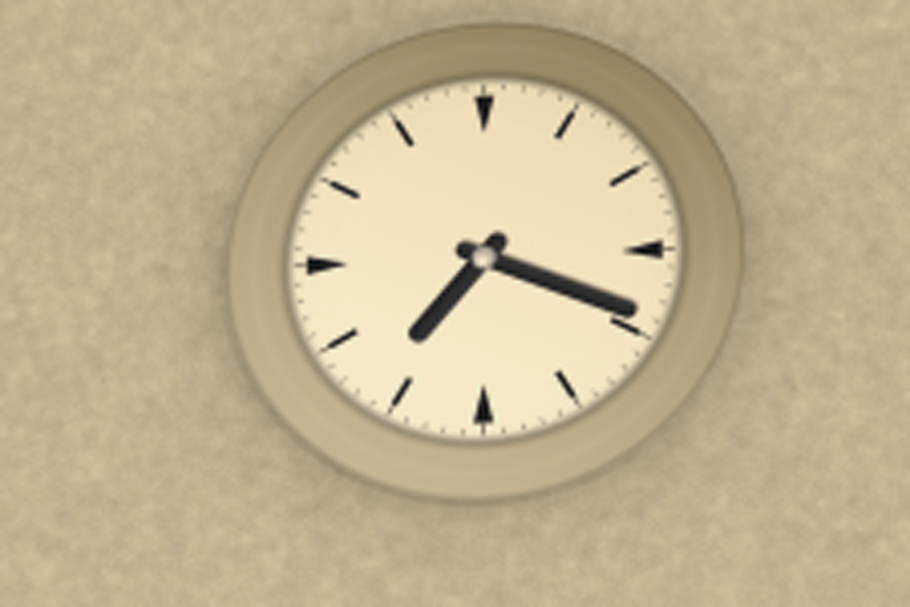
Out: {"hour": 7, "minute": 19}
